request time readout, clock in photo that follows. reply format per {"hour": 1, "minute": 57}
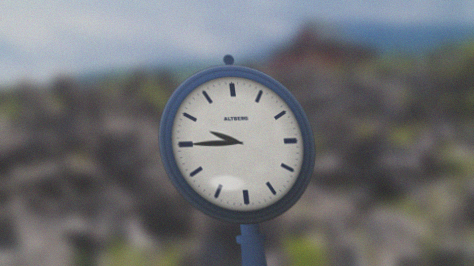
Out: {"hour": 9, "minute": 45}
